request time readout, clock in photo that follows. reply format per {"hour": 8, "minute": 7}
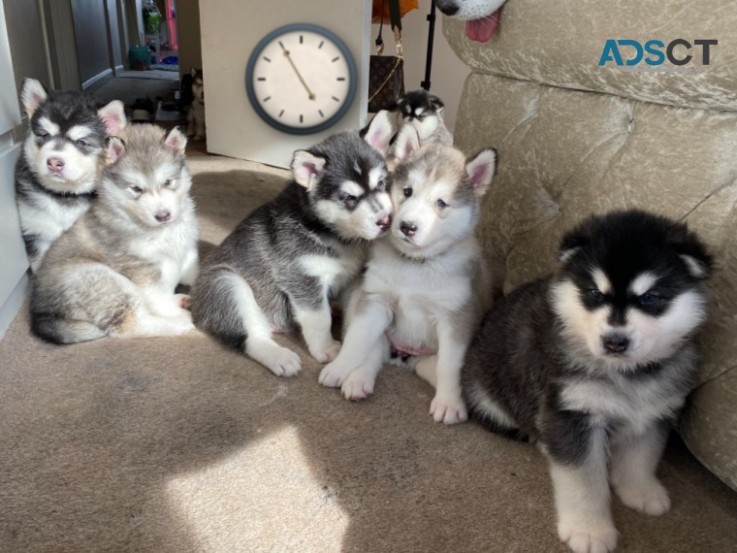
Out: {"hour": 4, "minute": 55}
